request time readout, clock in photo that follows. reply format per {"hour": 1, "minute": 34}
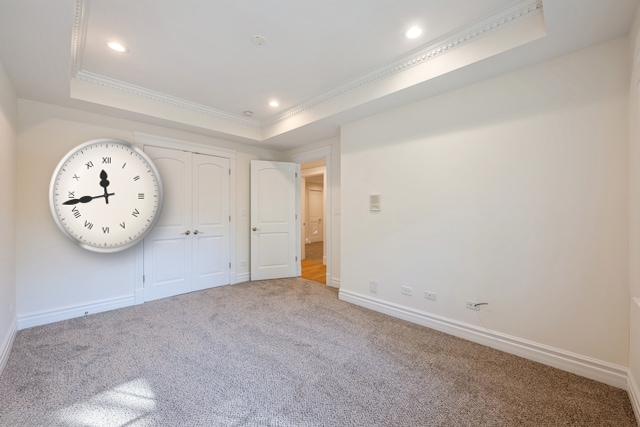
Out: {"hour": 11, "minute": 43}
